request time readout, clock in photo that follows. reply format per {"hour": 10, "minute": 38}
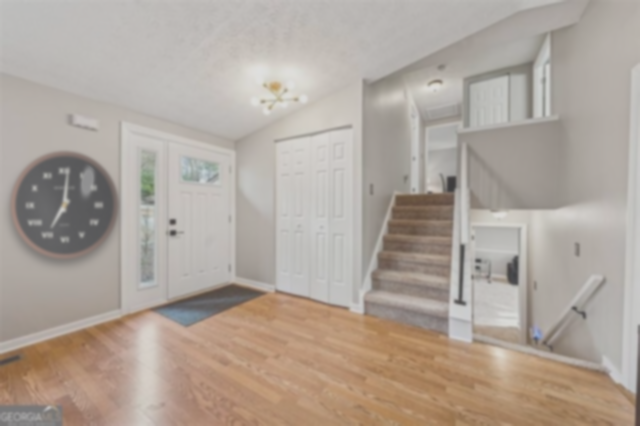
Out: {"hour": 7, "minute": 1}
